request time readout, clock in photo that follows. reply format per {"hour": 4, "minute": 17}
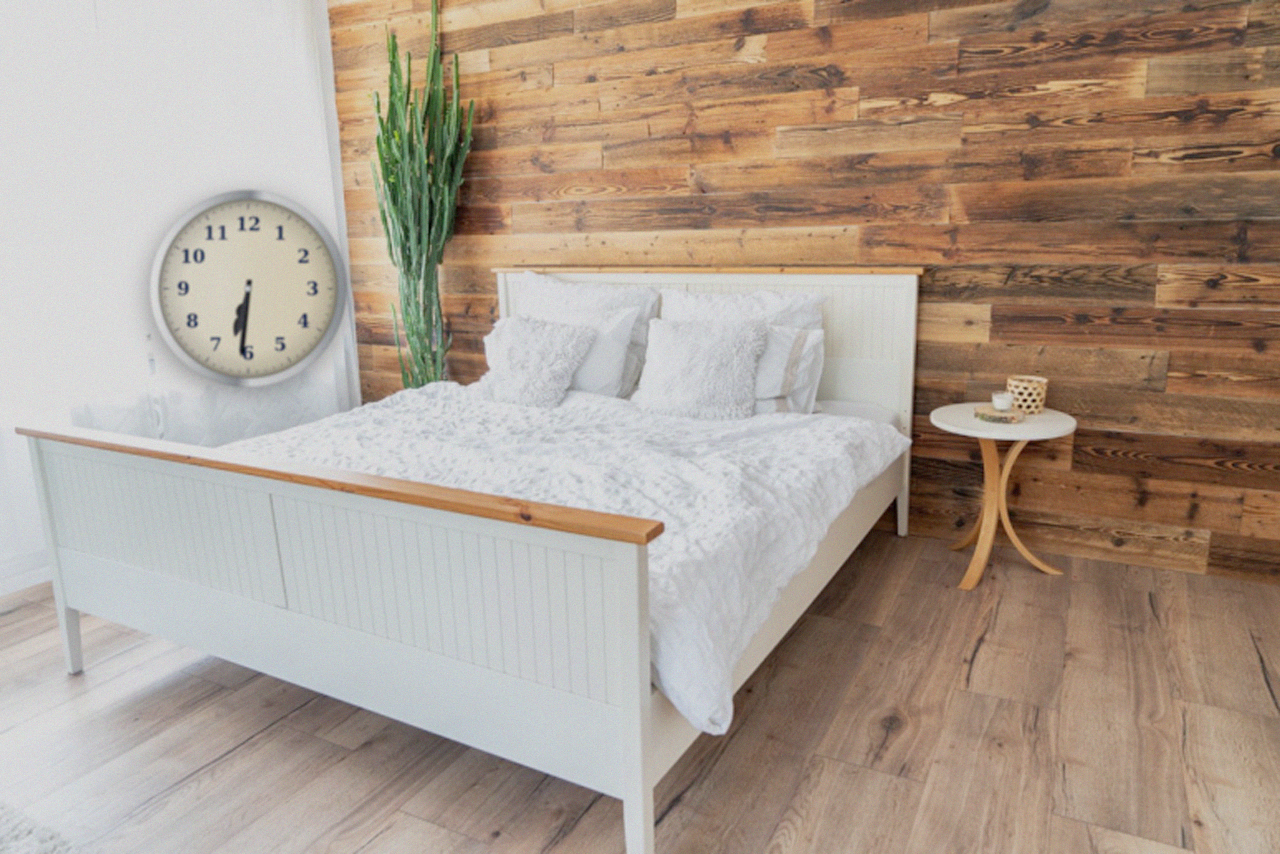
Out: {"hour": 6, "minute": 31}
